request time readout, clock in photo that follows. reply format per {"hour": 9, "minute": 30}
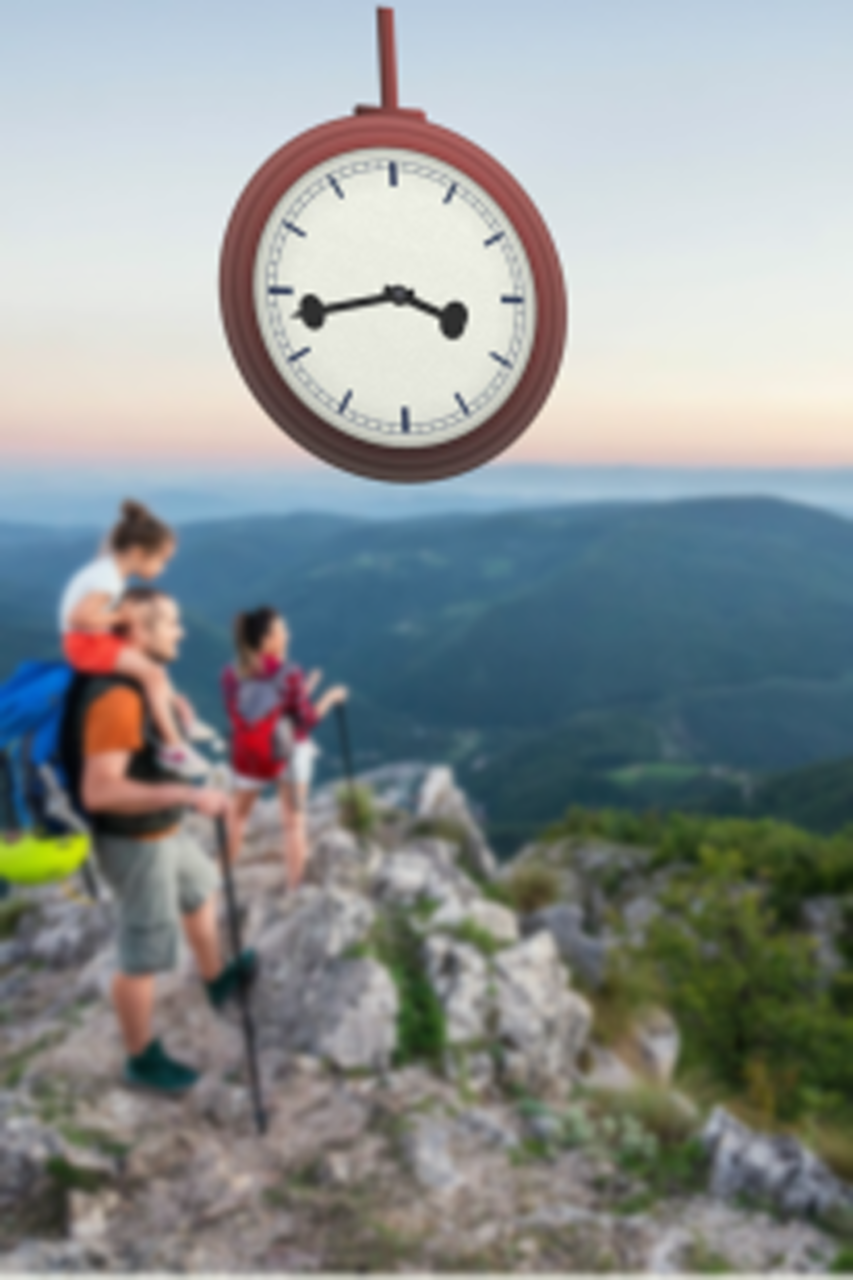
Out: {"hour": 3, "minute": 43}
